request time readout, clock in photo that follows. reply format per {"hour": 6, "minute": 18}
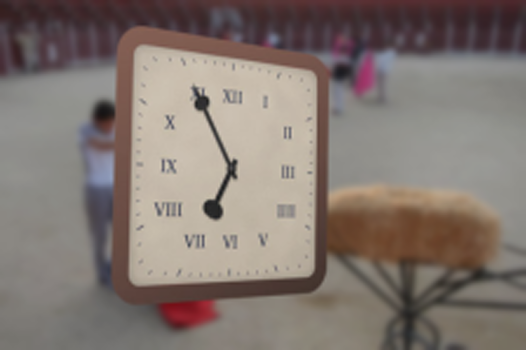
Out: {"hour": 6, "minute": 55}
